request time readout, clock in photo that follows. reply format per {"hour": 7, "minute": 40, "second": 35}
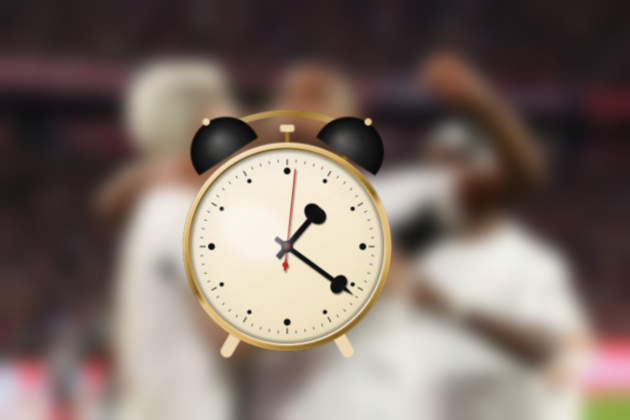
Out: {"hour": 1, "minute": 21, "second": 1}
